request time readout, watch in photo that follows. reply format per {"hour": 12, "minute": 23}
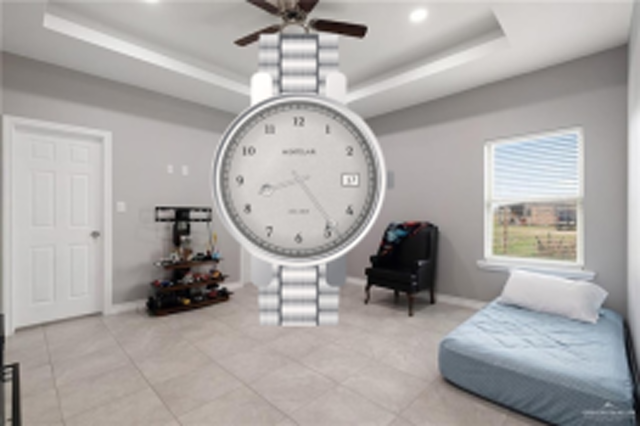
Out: {"hour": 8, "minute": 24}
